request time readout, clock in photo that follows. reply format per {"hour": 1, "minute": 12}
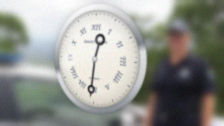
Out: {"hour": 12, "minute": 31}
